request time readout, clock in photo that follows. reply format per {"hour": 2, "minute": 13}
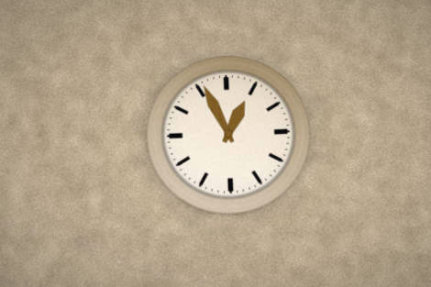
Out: {"hour": 12, "minute": 56}
